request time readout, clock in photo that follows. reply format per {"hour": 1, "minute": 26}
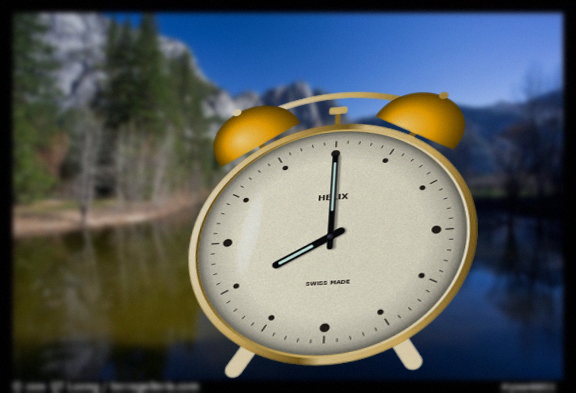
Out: {"hour": 8, "minute": 0}
